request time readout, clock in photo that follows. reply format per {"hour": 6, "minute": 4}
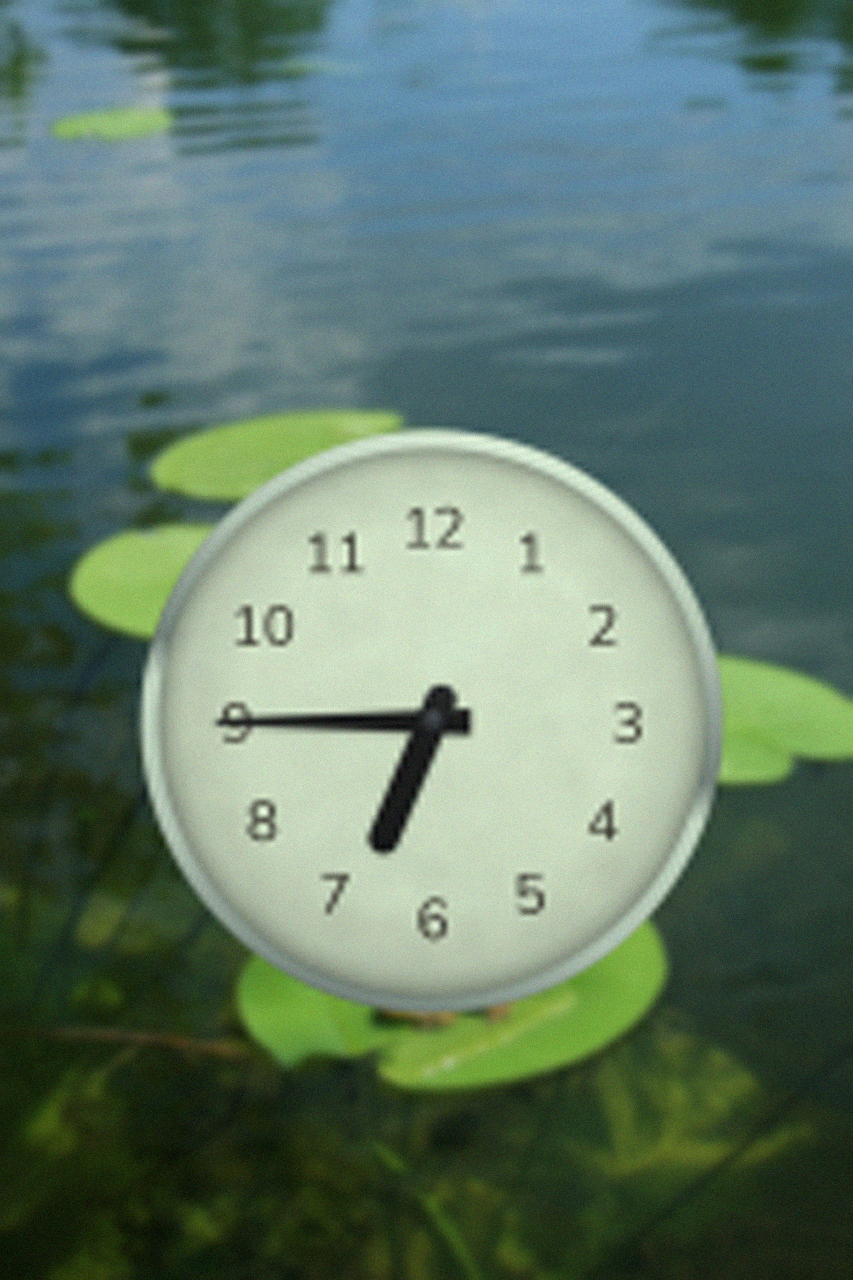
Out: {"hour": 6, "minute": 45}
